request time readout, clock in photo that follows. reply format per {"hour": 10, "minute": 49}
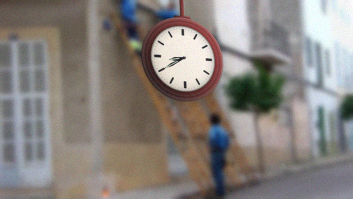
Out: {"hour": 8, "minute": 40}
